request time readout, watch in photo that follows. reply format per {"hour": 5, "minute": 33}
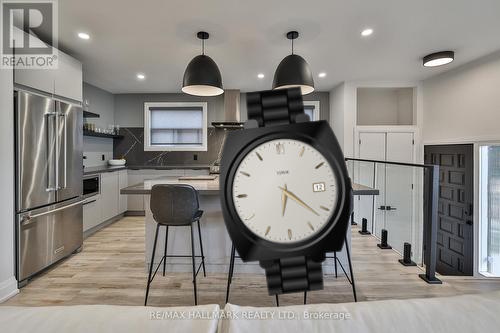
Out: {"hour": 6, "minute": 22}
